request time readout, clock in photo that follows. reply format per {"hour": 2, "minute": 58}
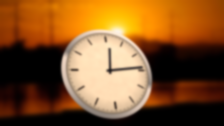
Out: {"hour": 12, "minute": 14}
